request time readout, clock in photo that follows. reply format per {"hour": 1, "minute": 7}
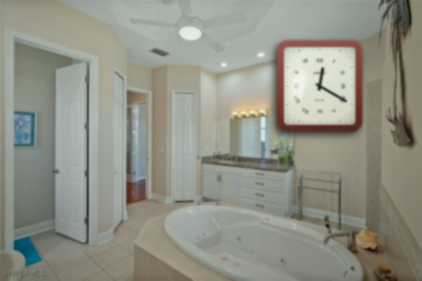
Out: {"hour": 12, "minute": 20}
